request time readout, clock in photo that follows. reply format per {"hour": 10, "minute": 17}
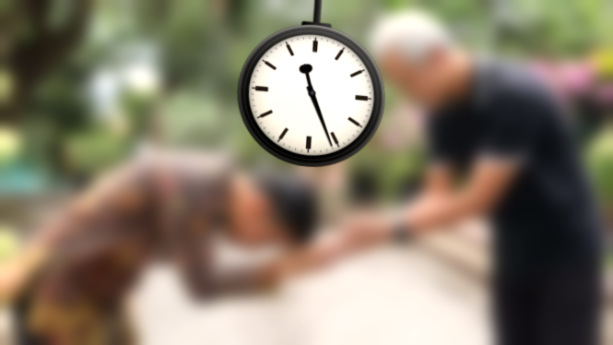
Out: {"hour": 11, "minute": 26}
